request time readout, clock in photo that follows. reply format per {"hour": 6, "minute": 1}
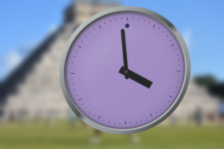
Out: {"hour": 3, "minute": 59}
